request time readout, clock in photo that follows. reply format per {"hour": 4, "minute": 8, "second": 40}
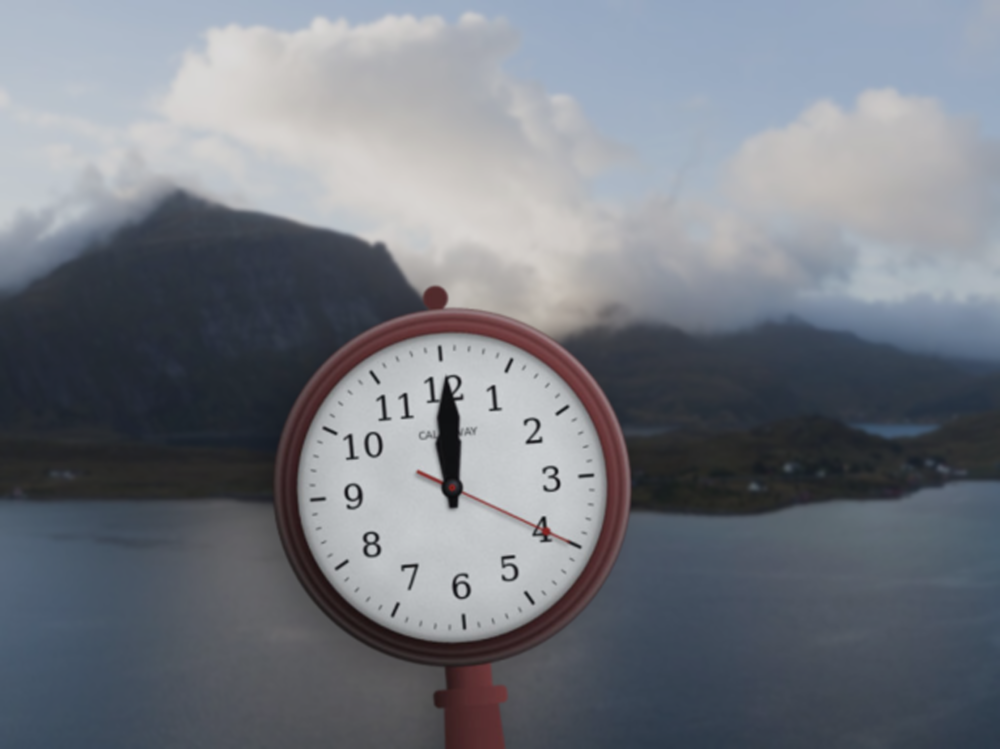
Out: {"hour": 12, "minute": 0, "second": 20}
